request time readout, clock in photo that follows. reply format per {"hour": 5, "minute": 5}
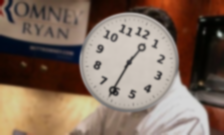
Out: {"hour": 12, "minute": 31}
